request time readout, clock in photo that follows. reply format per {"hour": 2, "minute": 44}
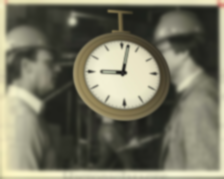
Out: {"hour": 9, "minute": 2}
